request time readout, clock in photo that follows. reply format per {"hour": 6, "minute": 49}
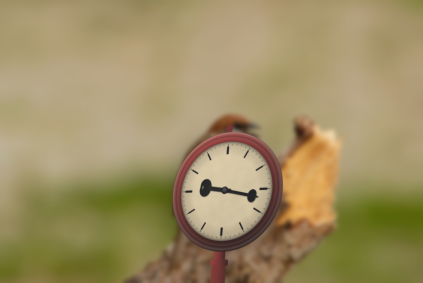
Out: {"hour": 9, "minute": 17}
